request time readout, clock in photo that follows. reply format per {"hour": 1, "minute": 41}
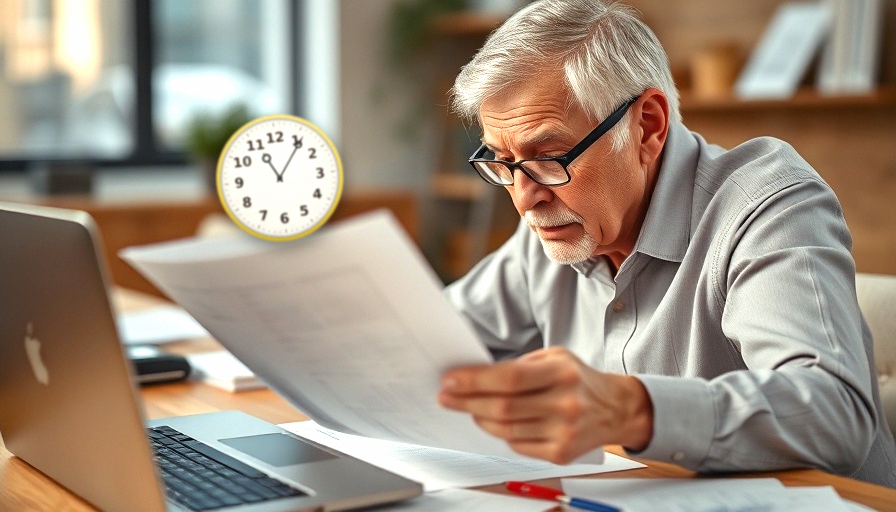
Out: {"hour": 11, "minute": 6}
